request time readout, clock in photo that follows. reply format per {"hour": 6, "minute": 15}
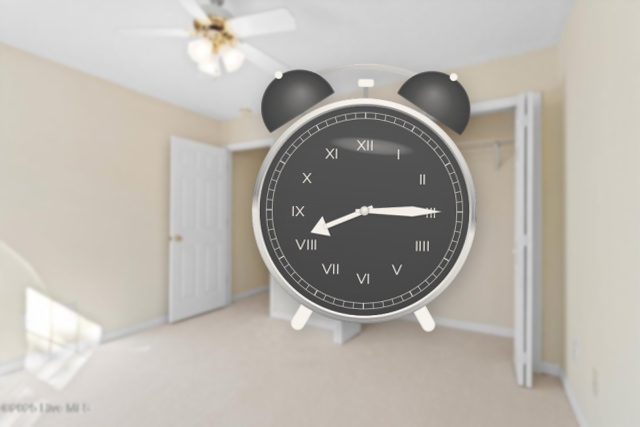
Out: {"hour": 8, "minute": 15}
